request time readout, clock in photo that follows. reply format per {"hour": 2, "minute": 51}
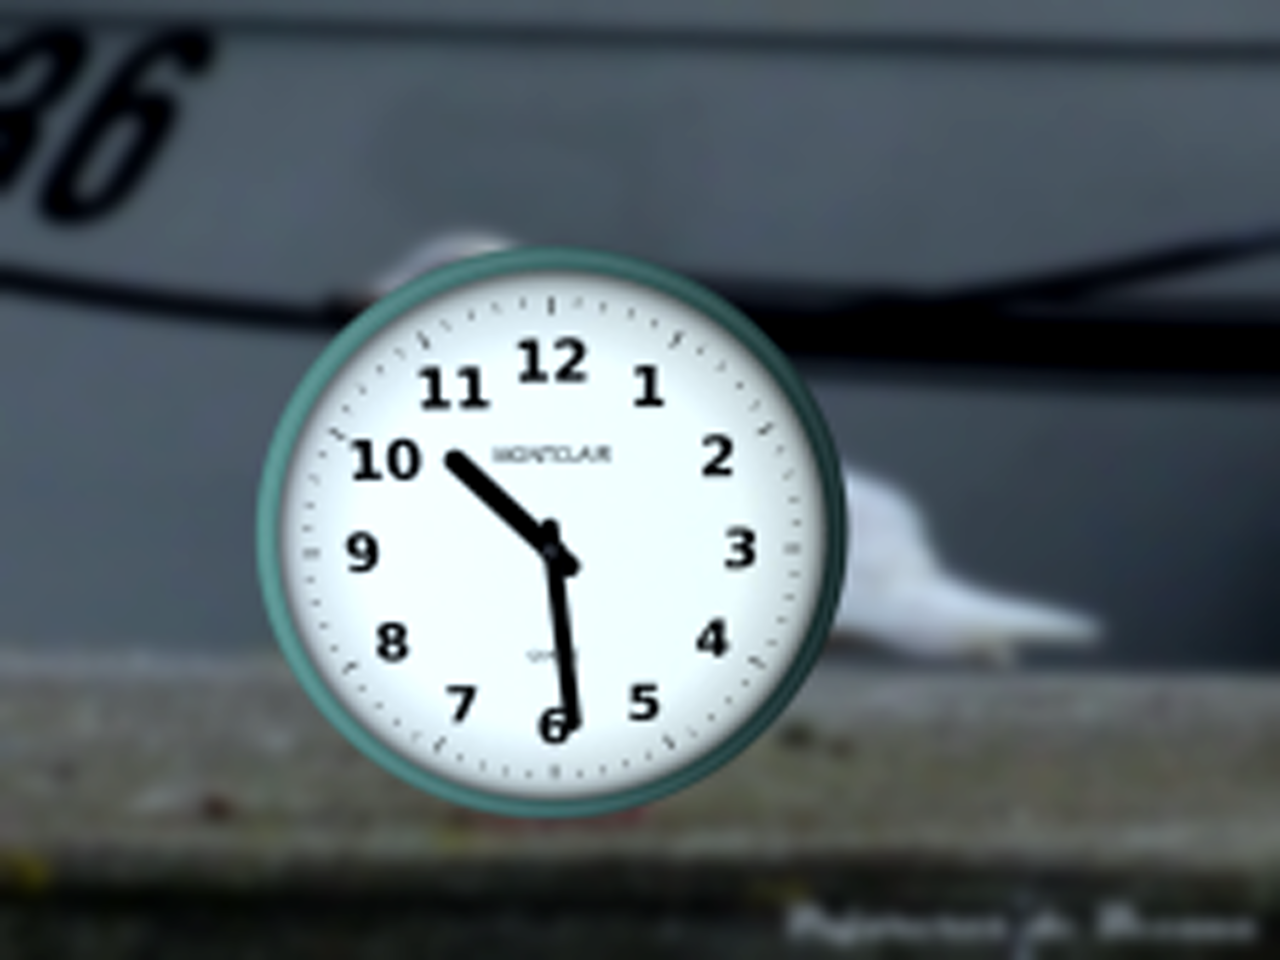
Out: {"hour": 10, "minute": 29}
